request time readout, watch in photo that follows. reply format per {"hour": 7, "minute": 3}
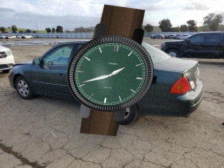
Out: {"hour": 1, "minute": 41}
